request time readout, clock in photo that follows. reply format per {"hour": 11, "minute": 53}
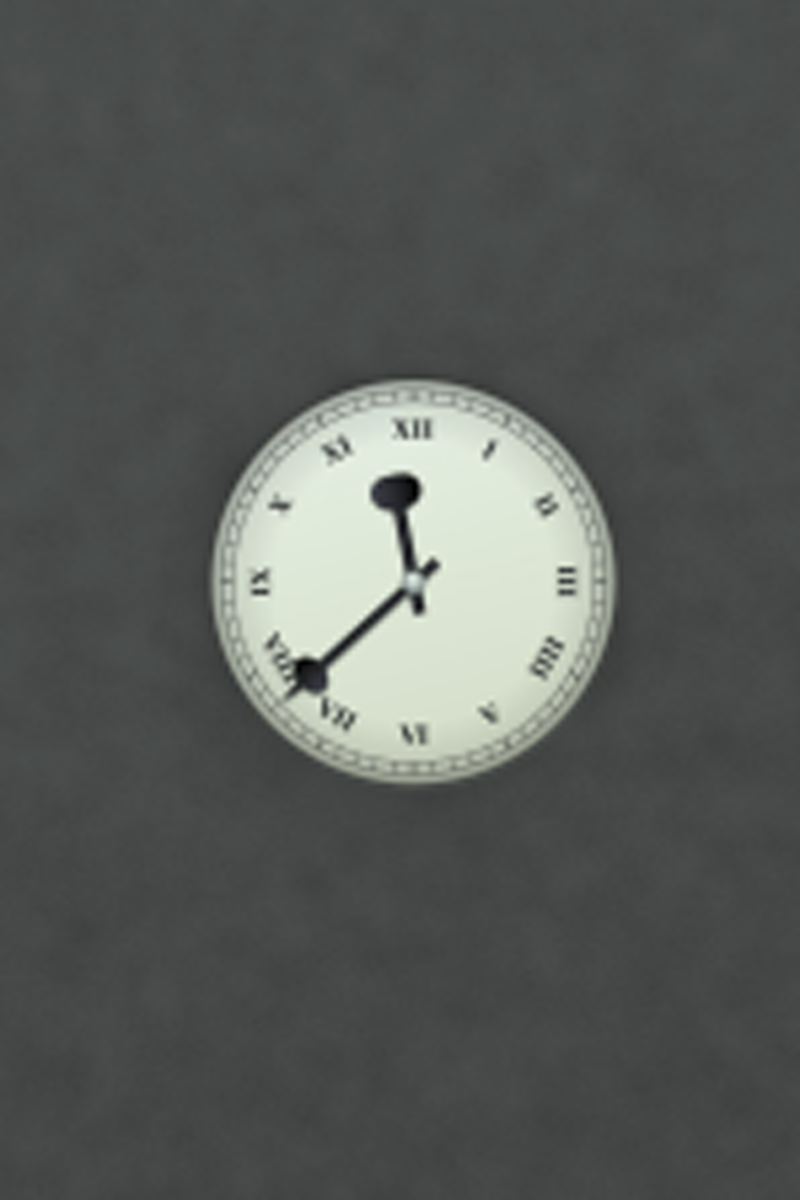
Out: {"hour": 11, "minute": 38}
